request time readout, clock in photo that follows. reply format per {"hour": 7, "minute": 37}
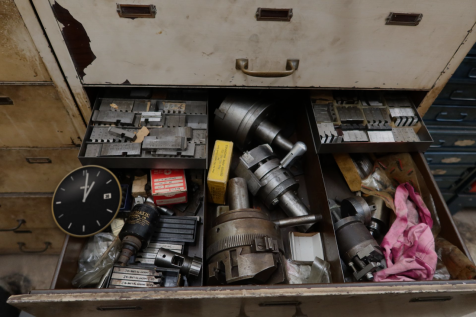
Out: {"hour": 1, "minute": 1}
